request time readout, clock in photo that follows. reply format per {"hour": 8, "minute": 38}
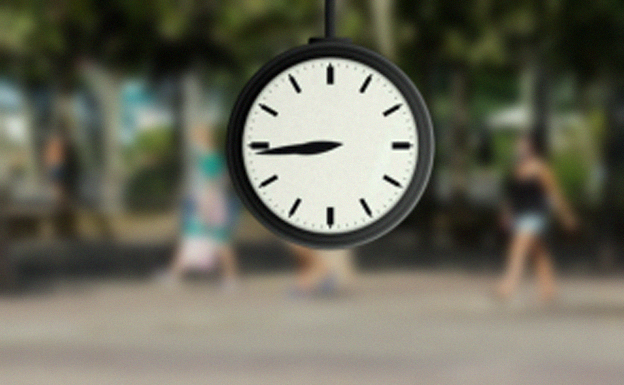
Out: {"hour": 8, "minute": 44}
